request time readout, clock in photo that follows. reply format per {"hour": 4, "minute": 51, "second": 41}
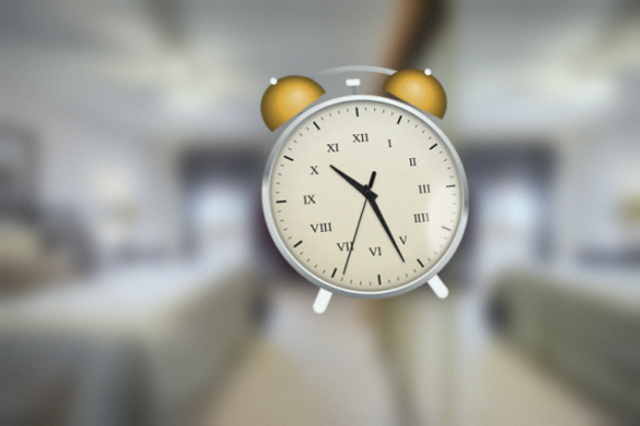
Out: {"hour": 10, "minute": 26, "second": 34}
